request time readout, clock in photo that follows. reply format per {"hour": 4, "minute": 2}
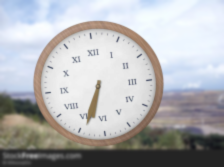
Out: {"hour": 6, "minute": 34}
